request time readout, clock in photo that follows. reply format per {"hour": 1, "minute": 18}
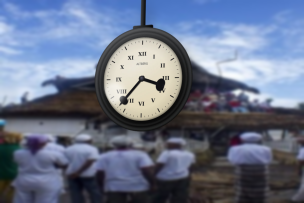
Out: {"hour": 3, "minute": 37}
